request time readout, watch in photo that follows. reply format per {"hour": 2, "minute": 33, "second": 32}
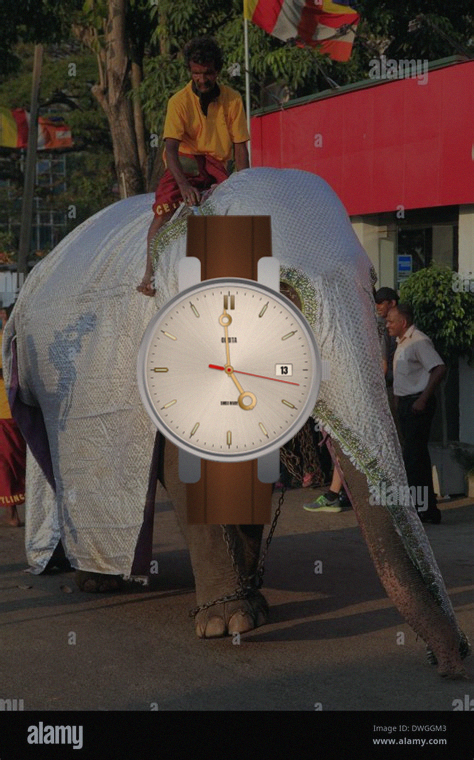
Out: {"hour": 4, "minute": 59, "second": 17}
